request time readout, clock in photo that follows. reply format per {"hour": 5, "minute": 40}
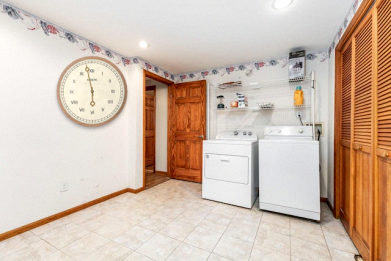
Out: {"hour": 5, "minute": 58}
